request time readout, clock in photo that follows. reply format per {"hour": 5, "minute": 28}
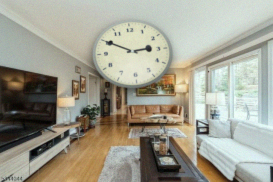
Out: {"hour": 2, "minute": 50}
